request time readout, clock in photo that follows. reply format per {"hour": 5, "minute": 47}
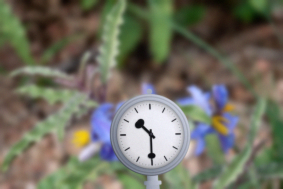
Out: {"hour": 10, "minute": 30}
